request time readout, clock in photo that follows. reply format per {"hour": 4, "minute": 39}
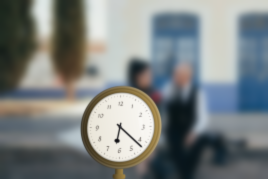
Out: {"hour": 6, "minute": 22}
